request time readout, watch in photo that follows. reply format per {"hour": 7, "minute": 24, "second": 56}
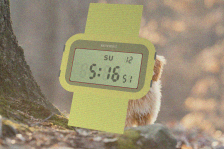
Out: {"hour": 5, "minute": 16, "second": 51}
